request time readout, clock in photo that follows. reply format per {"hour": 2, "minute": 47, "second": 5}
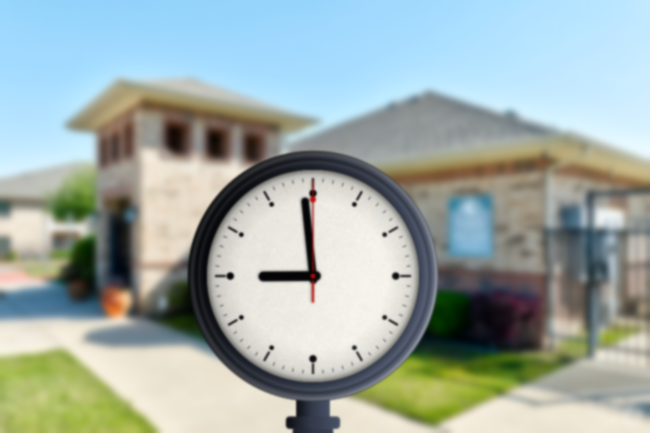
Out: {"hour": 8, "minute": 59, "second": 0}
